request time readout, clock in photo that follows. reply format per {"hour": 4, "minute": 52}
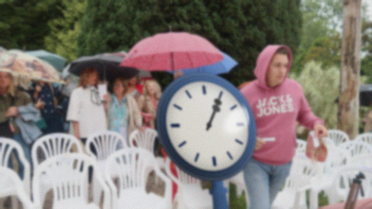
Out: {"hour": 1, "minute": 5}
